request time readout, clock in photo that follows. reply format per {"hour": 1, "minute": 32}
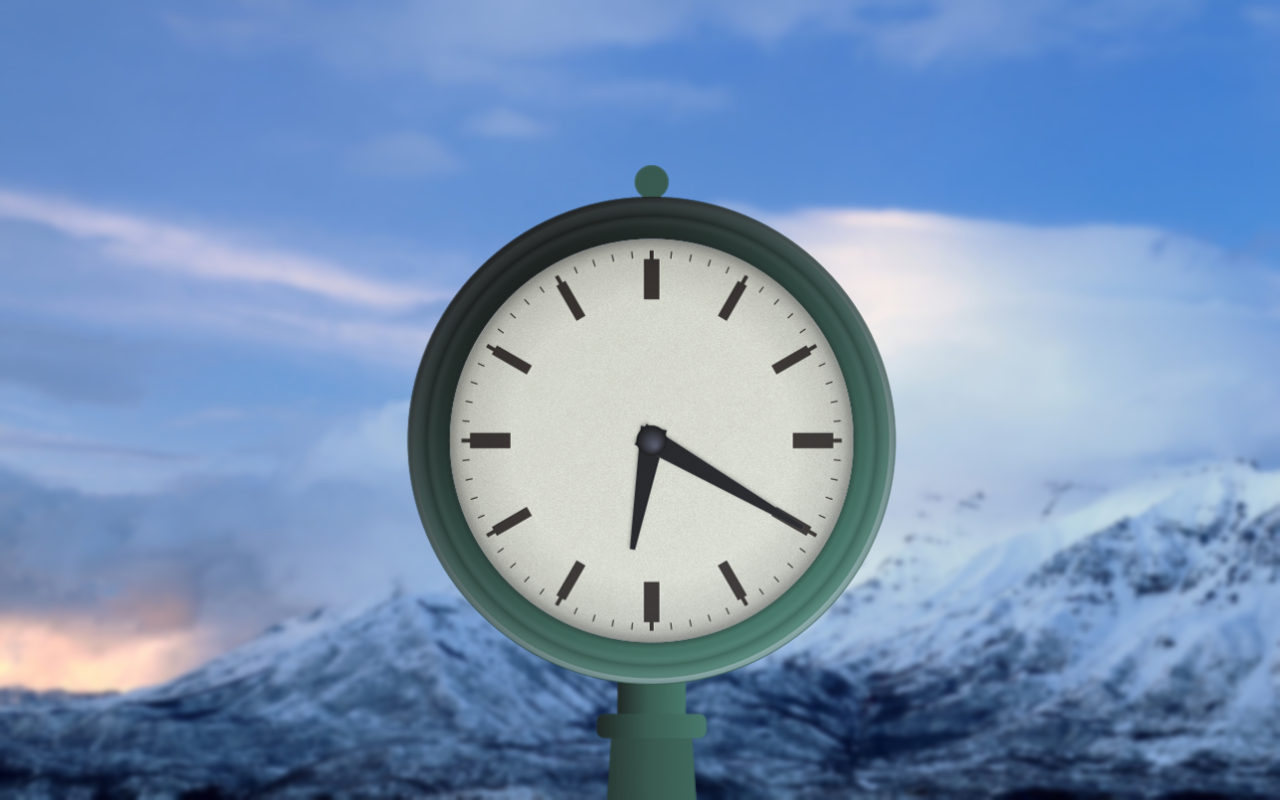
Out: {"hour": 6, "minute": 20}
